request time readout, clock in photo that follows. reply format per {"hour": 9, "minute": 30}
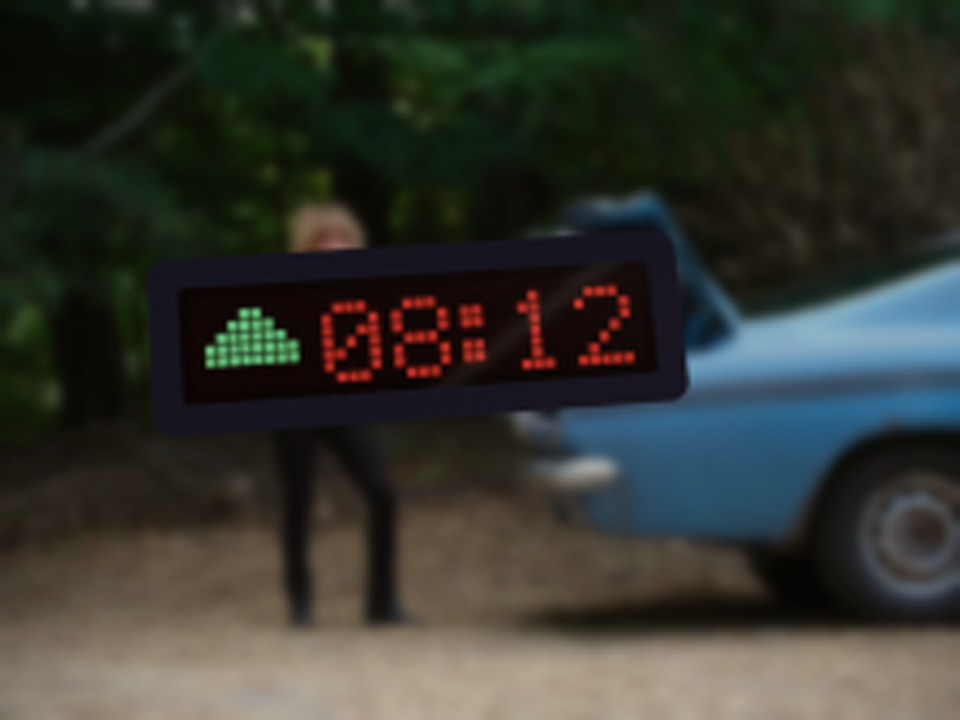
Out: {"hour": 8, "minute": 12}
